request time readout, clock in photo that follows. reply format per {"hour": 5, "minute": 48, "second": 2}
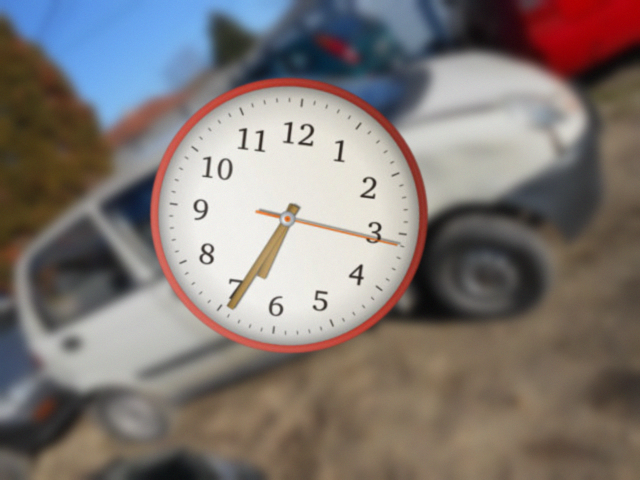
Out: {"hour": 6, "minute": 34, "second": 16}
